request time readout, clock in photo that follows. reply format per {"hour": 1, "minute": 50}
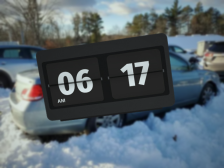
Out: {"hour": 6, "minute": 17}
